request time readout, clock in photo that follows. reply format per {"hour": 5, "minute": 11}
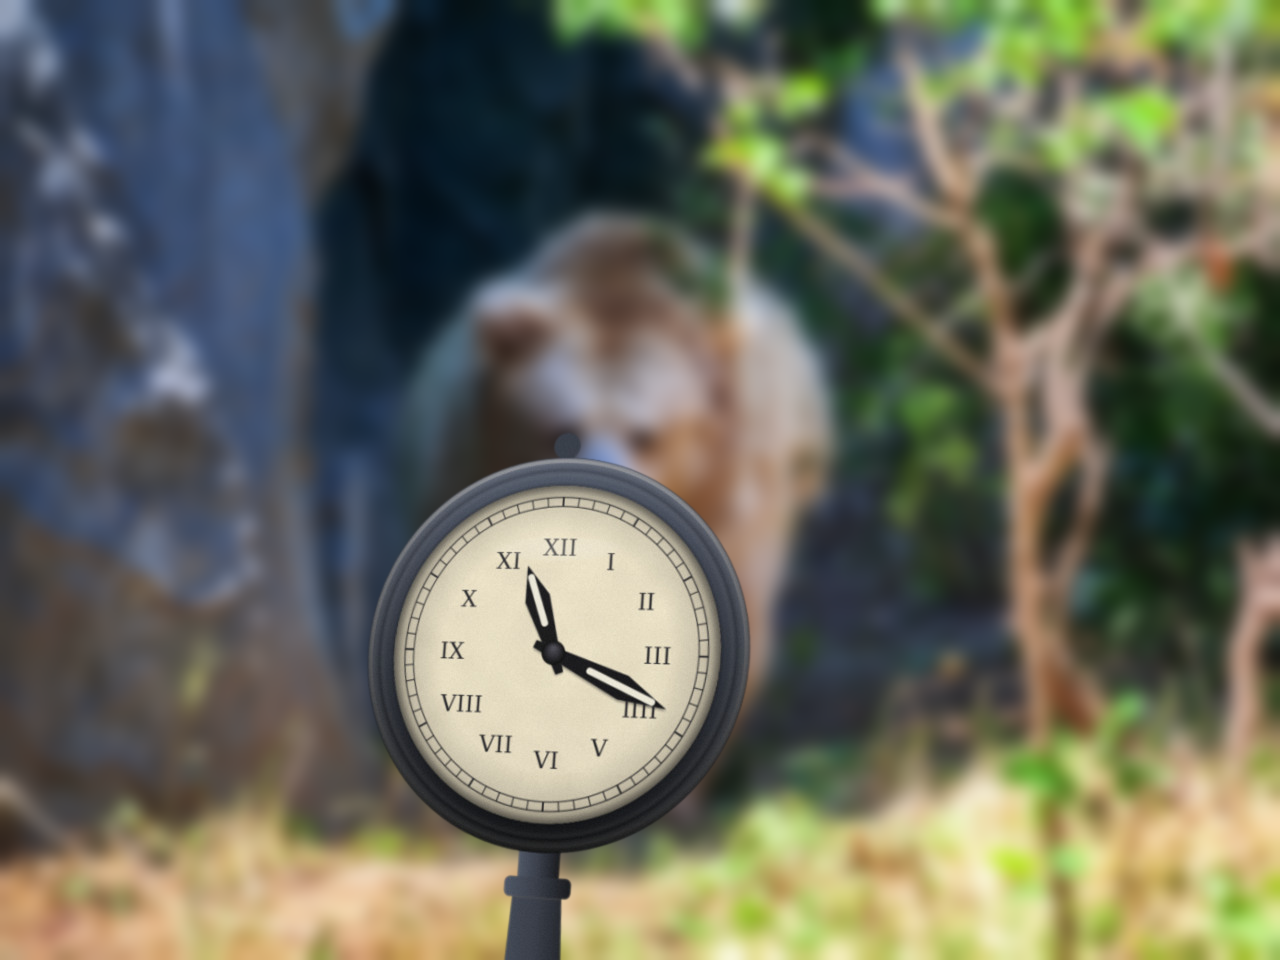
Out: {"hour": 11, "minute": 19}
